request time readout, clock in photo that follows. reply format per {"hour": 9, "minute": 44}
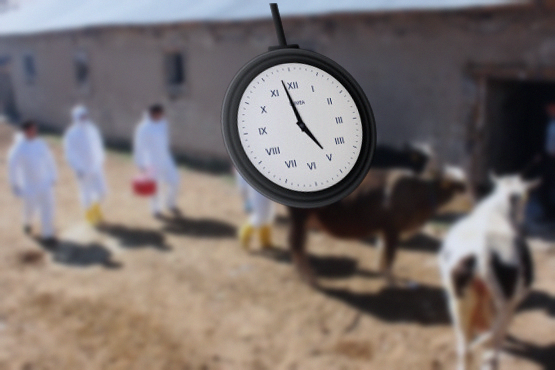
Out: {"hour": 4, "minute": 58}
